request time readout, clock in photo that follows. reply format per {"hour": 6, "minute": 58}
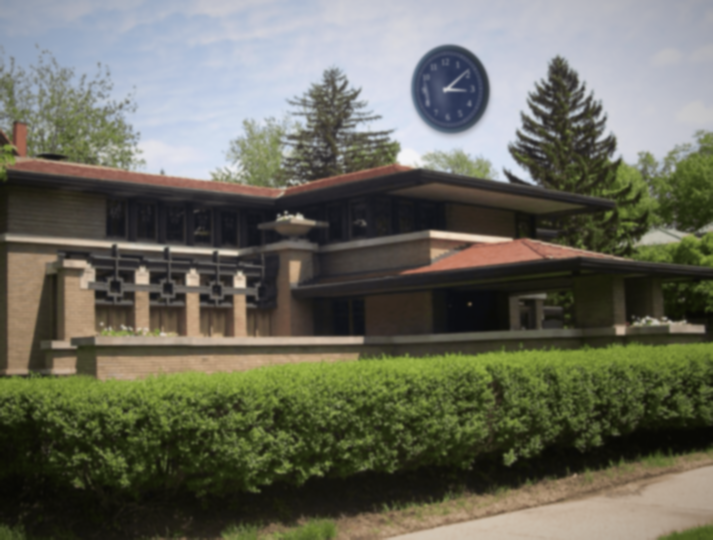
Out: {"hour": 3, "minute": 9}
